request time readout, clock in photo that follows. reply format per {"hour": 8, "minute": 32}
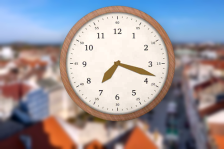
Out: {"hour": 7, "minute": 18}
